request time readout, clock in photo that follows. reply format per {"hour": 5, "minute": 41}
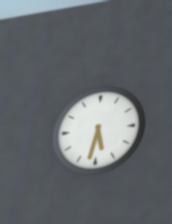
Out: {"hour": 5, "minute": 32}
